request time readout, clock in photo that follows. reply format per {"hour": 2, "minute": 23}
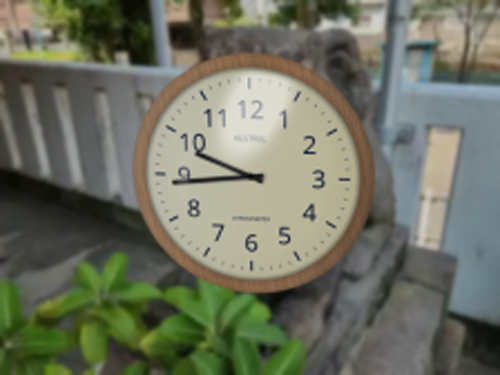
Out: {"hour": 9, "minute": 44}
